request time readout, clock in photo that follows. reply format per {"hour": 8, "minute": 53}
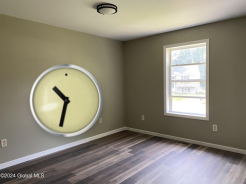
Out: {"hour": 10, "minute": 32}
